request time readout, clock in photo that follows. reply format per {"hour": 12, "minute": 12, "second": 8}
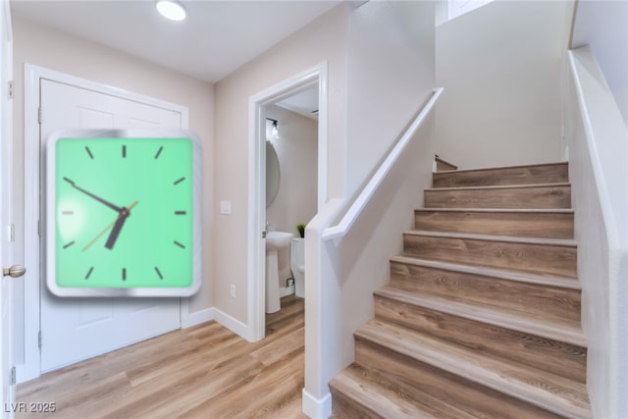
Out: {"hour": 6, "minute": 49, "second": 38}
